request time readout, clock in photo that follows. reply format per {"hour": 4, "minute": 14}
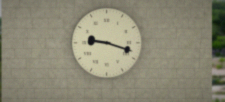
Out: {"hour": 9, "minute": 18}
